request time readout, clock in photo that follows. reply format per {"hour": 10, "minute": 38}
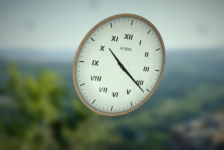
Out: {"hour": 10, "minute": 21}
